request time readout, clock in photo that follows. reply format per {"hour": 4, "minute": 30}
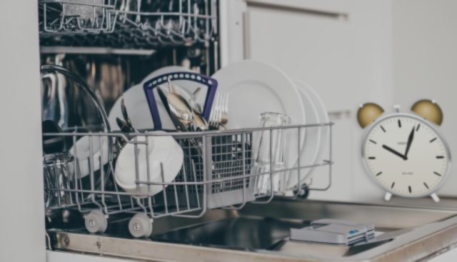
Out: {"hour": 10, "minute": 4}
